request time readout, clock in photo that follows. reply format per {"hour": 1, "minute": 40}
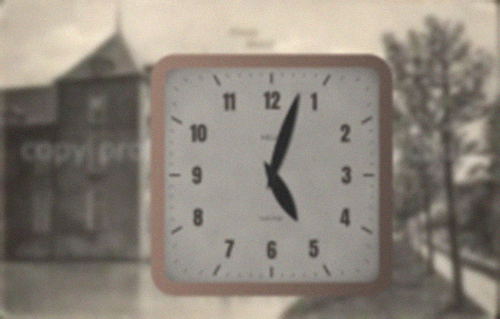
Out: {"hour": 5, "minute": 3}
